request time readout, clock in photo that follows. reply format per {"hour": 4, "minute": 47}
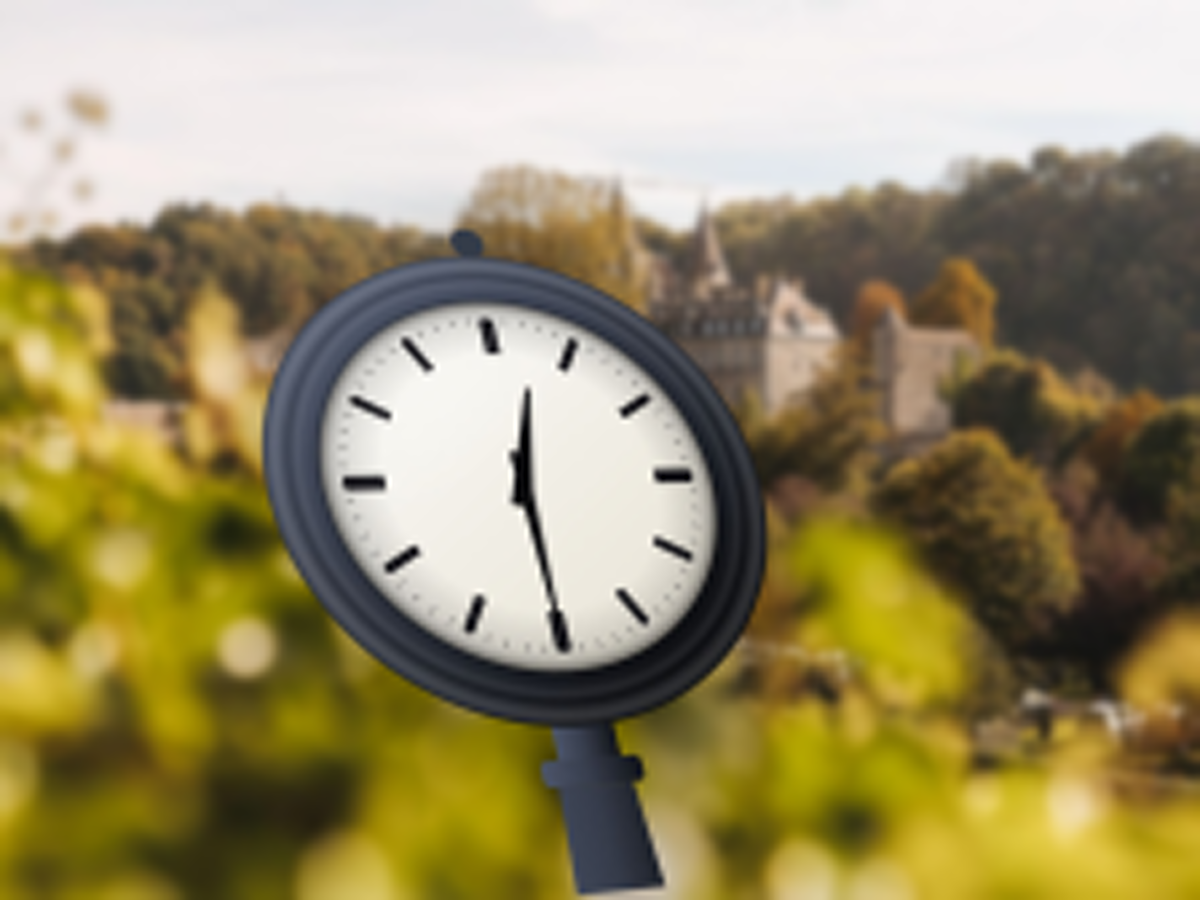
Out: {"hour": 12, "minute": 30}
